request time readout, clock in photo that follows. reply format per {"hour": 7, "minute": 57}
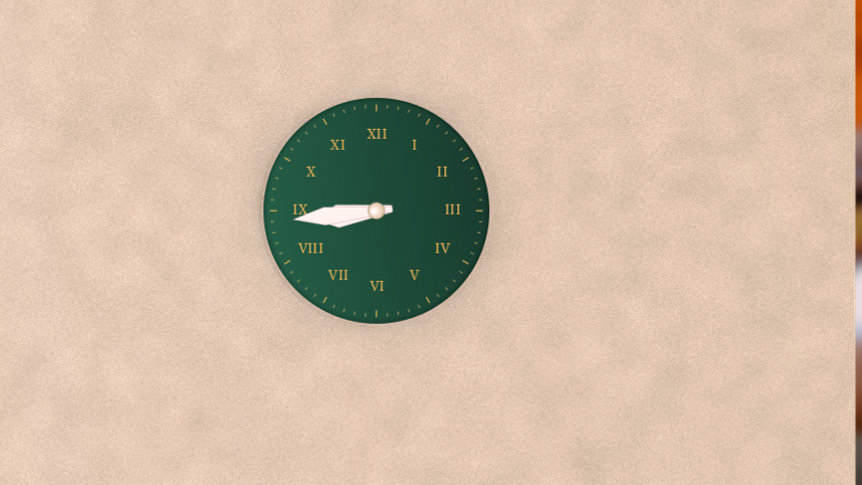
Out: {"hour": 8, "minute": 44}
